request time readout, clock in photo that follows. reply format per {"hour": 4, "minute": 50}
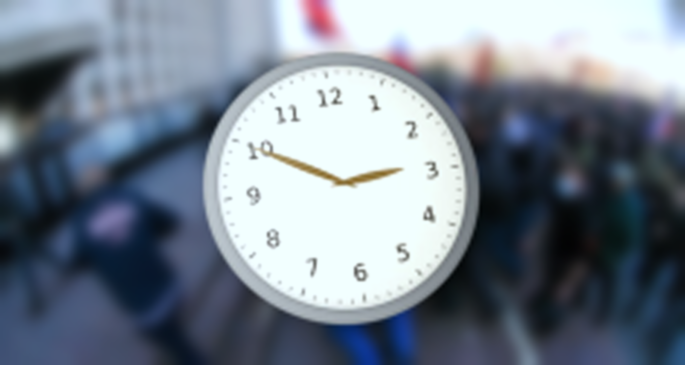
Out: {"hour": 2, "minute": 50}
